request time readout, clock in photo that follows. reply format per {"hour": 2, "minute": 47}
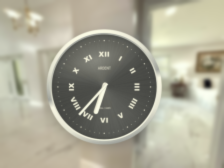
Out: {"hour": 6, "minute": 37}
